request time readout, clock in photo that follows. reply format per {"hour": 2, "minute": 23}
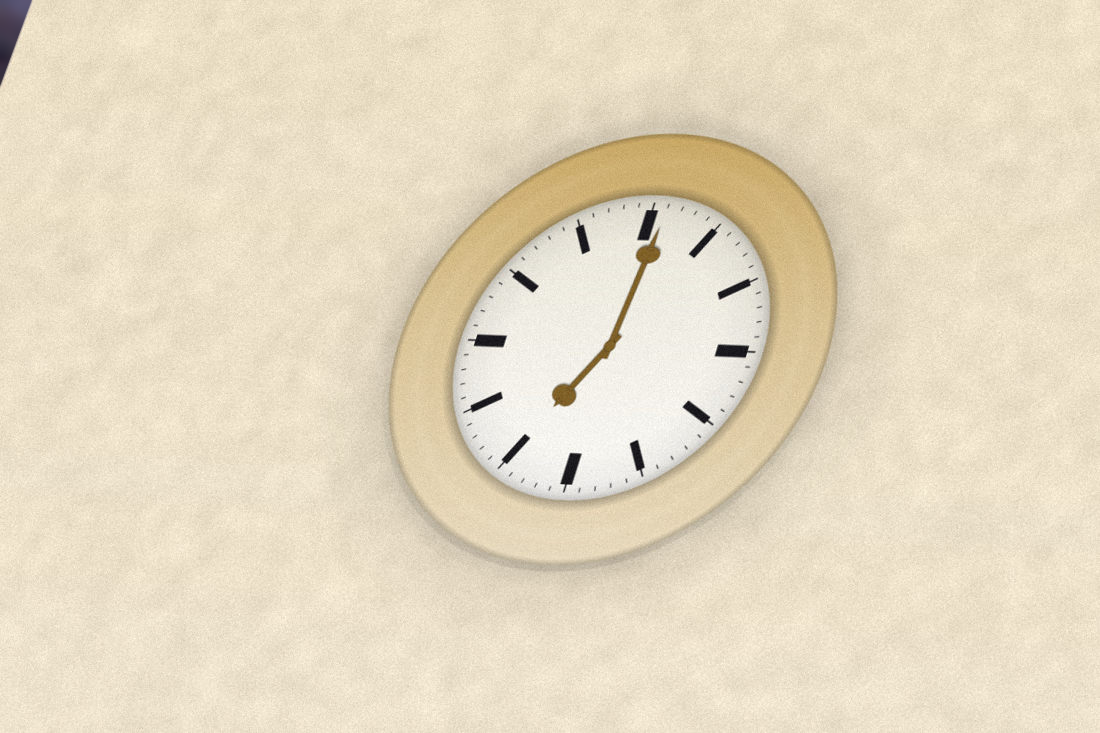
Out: {"hour": 7, "minute": 1}
